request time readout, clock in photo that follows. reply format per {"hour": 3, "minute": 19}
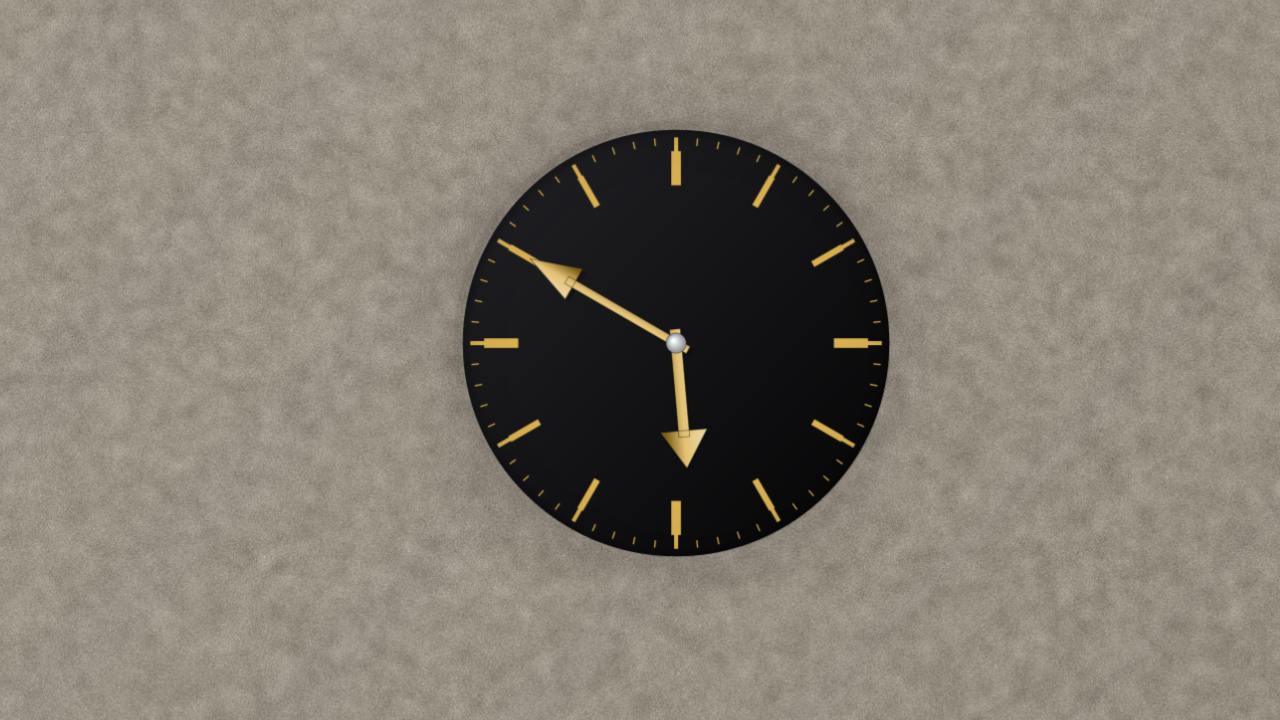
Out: {"hour": 5, "minute": 50}
